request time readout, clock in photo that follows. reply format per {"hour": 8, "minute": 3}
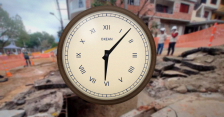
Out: {"hour": 6, "minute": 7}
